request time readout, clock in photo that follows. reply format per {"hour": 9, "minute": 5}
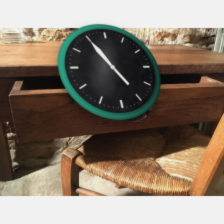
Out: {"hour": 4, "minute": 55}
